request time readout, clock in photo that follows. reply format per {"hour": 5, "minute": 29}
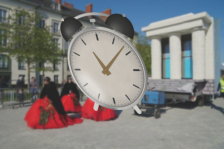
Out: {"hour": 11, "minute": 8}
